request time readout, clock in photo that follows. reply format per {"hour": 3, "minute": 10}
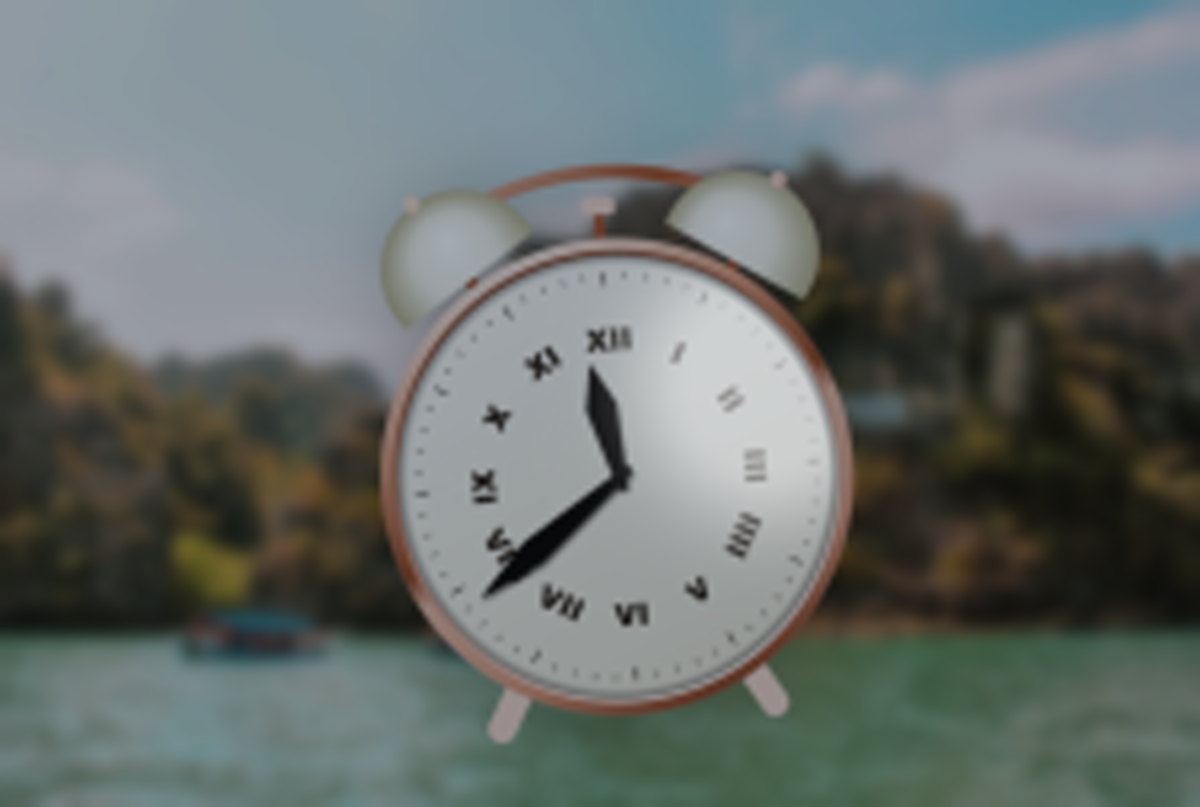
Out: {"hour": 11, "minute": 39}
